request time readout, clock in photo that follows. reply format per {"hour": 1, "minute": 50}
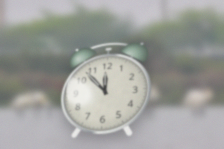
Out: {"hour": 11, "minute": 53}
